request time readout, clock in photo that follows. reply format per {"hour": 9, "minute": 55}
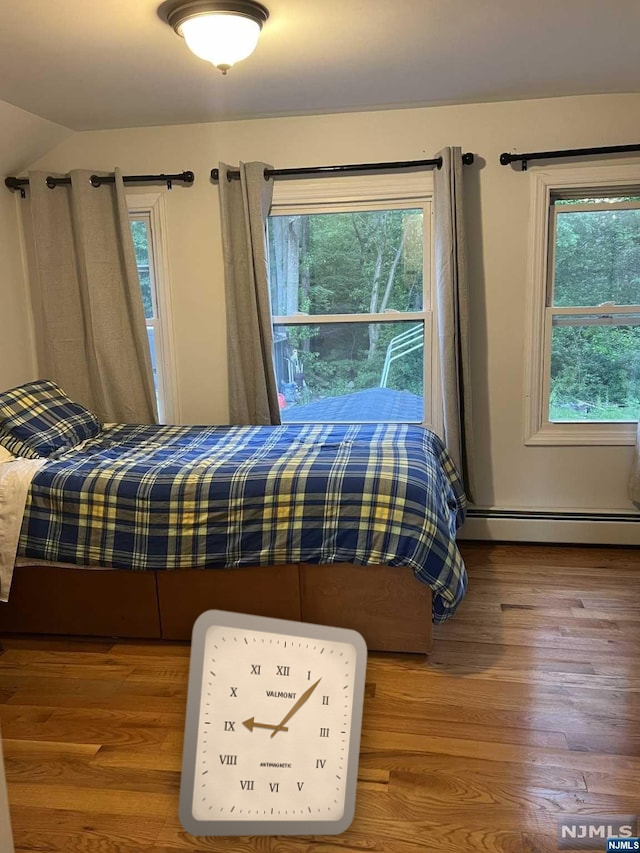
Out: {"hour": 9, "minute": 7}
